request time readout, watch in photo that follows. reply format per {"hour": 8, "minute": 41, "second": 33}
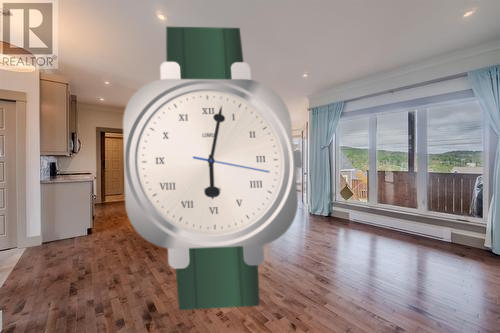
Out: {"hour": 6, "minute": 2, "second": 17}
